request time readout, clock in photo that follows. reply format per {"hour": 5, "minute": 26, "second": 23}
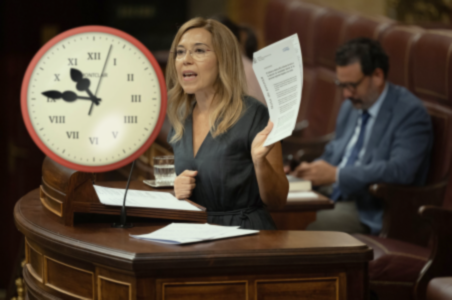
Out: {"hour": 10, "minute": 46, "second": 3}
